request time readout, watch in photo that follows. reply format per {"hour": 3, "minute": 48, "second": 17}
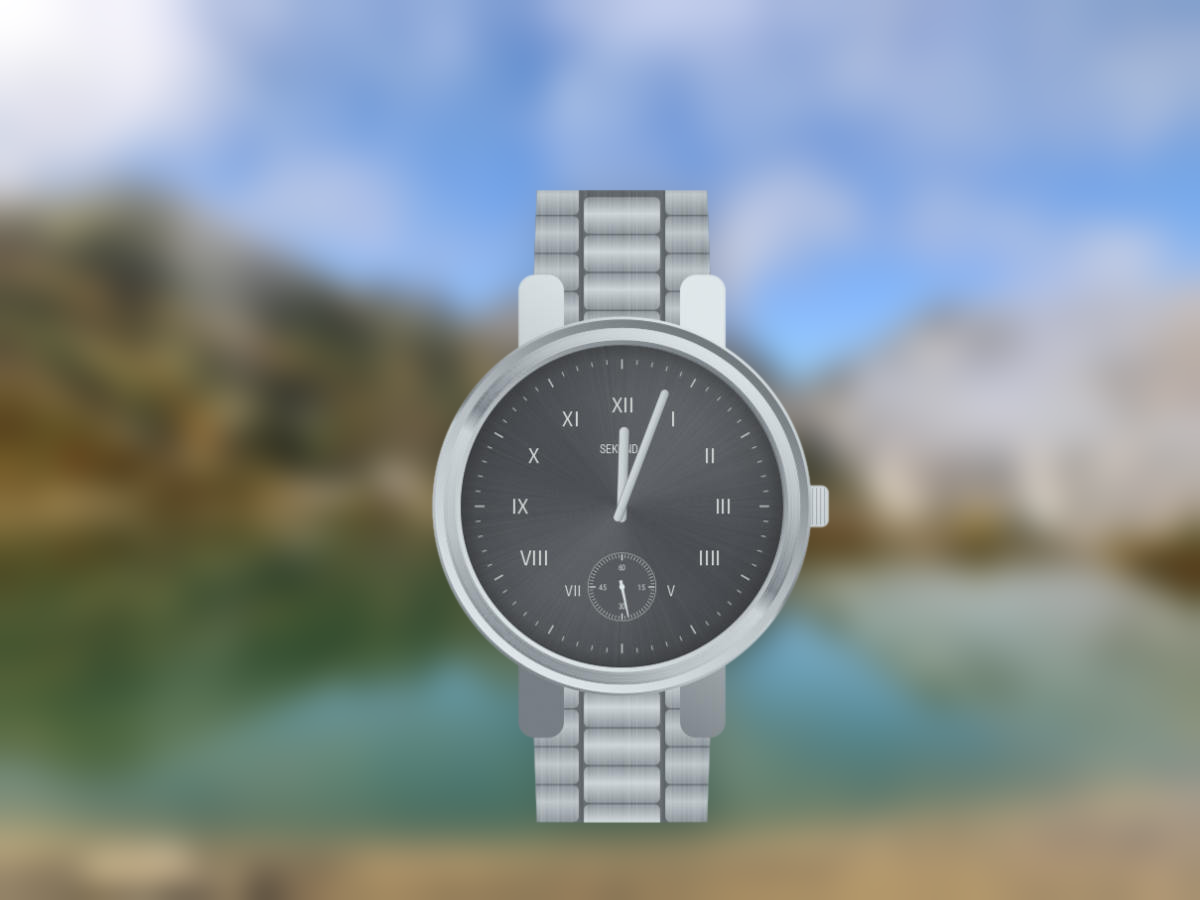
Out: {"hour": 12, "minute": 3, "second": 28}
